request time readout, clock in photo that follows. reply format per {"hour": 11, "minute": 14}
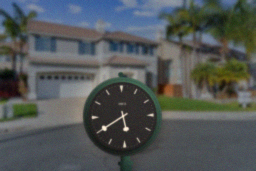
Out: {"hour": 5, "minute": 40}
